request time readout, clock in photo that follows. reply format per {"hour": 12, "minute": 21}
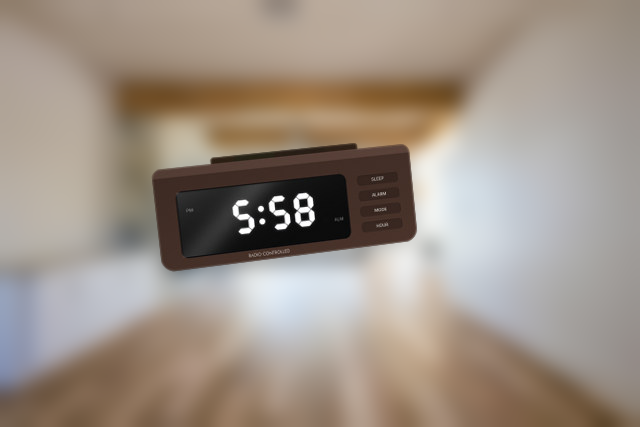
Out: {"hour": 5, "minute": 58}
